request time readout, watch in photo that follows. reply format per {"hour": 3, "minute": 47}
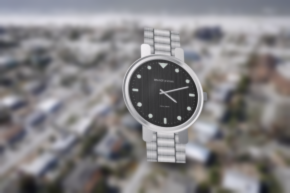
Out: {"hour": 4, "minute": 12}
